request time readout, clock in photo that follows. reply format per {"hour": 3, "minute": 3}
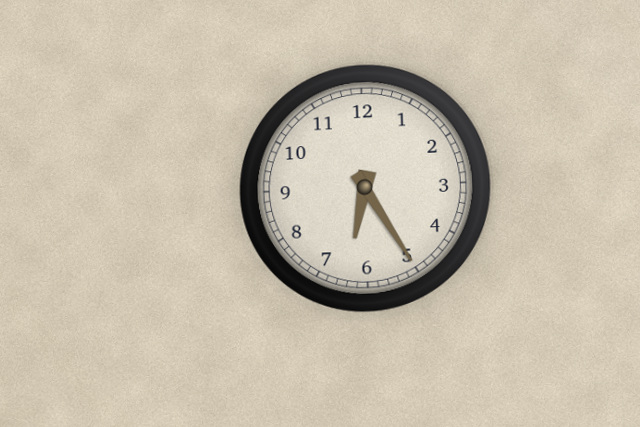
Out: {"hour": 6, "minute": 25}
